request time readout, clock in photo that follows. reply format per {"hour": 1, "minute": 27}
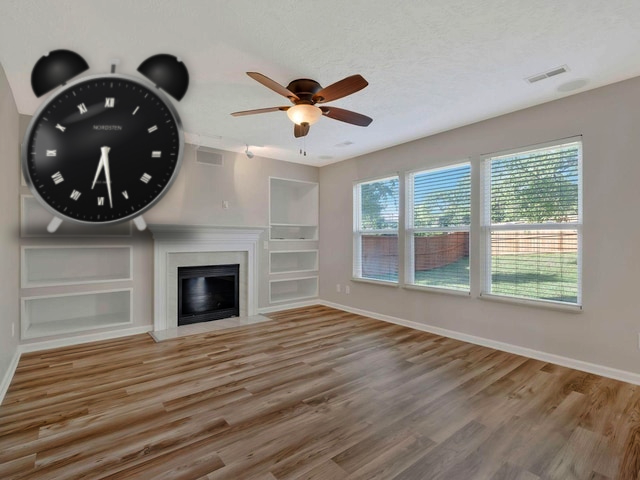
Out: {"hour": 6, "minute": 28}
